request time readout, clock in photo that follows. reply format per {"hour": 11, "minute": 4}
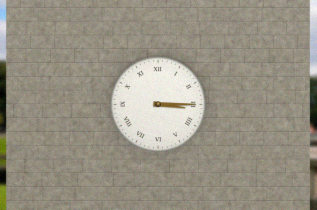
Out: {"hour": 3, "minute": 15}
